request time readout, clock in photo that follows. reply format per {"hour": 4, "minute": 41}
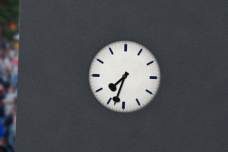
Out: {"hour": 7, "minute": 33}
